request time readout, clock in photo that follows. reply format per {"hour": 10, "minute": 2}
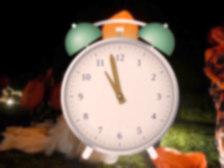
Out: {"hour": 10, "minute": 58}
